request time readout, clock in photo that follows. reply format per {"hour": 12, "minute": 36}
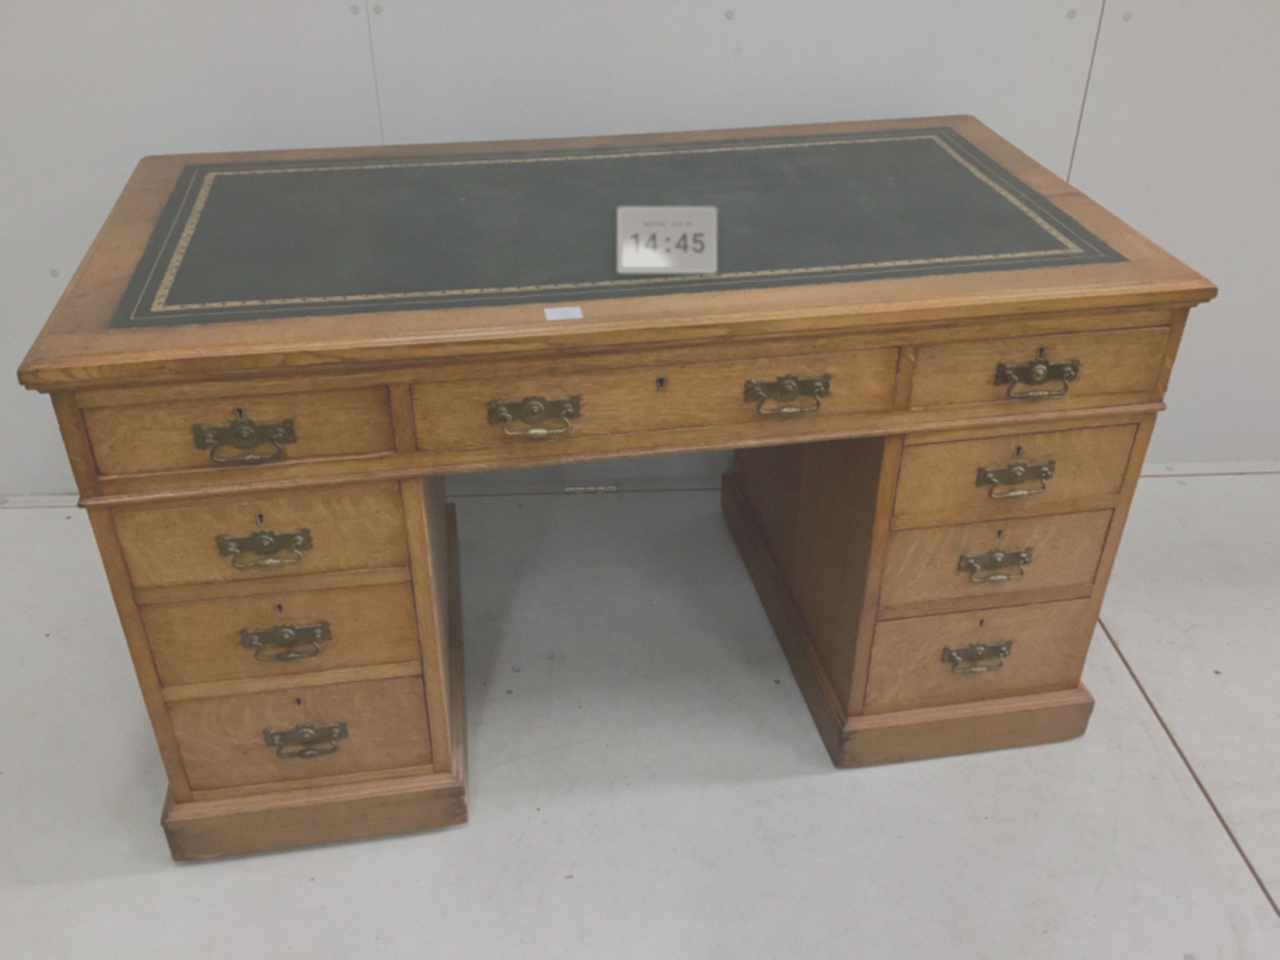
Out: {"hour": 14, "minute": 45}
